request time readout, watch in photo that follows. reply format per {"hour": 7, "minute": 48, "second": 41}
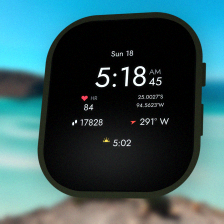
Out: {"hour": 5, "minute": 18, "second": 45}
